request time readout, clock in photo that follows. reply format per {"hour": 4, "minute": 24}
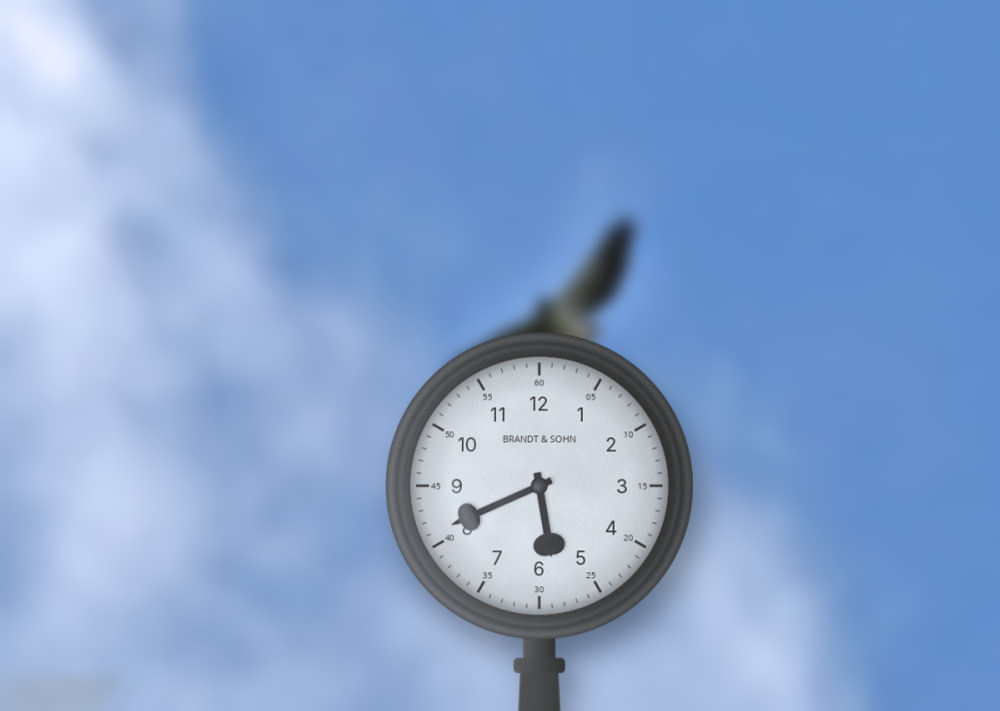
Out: {"hour": 5, "minute": 41}
